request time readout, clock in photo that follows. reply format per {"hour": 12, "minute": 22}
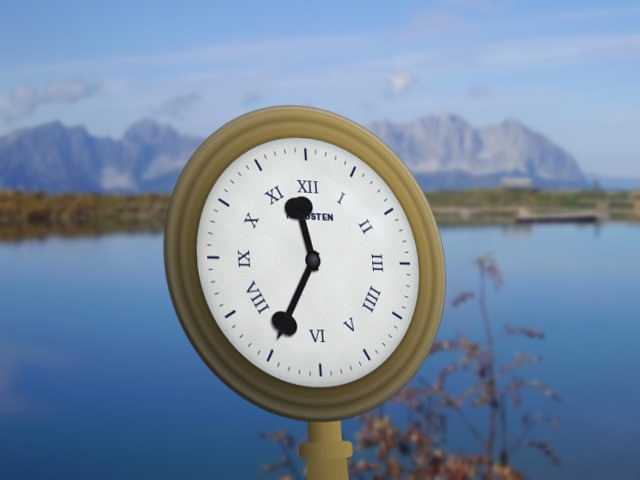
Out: {"hour": 11, "minute": 35}
